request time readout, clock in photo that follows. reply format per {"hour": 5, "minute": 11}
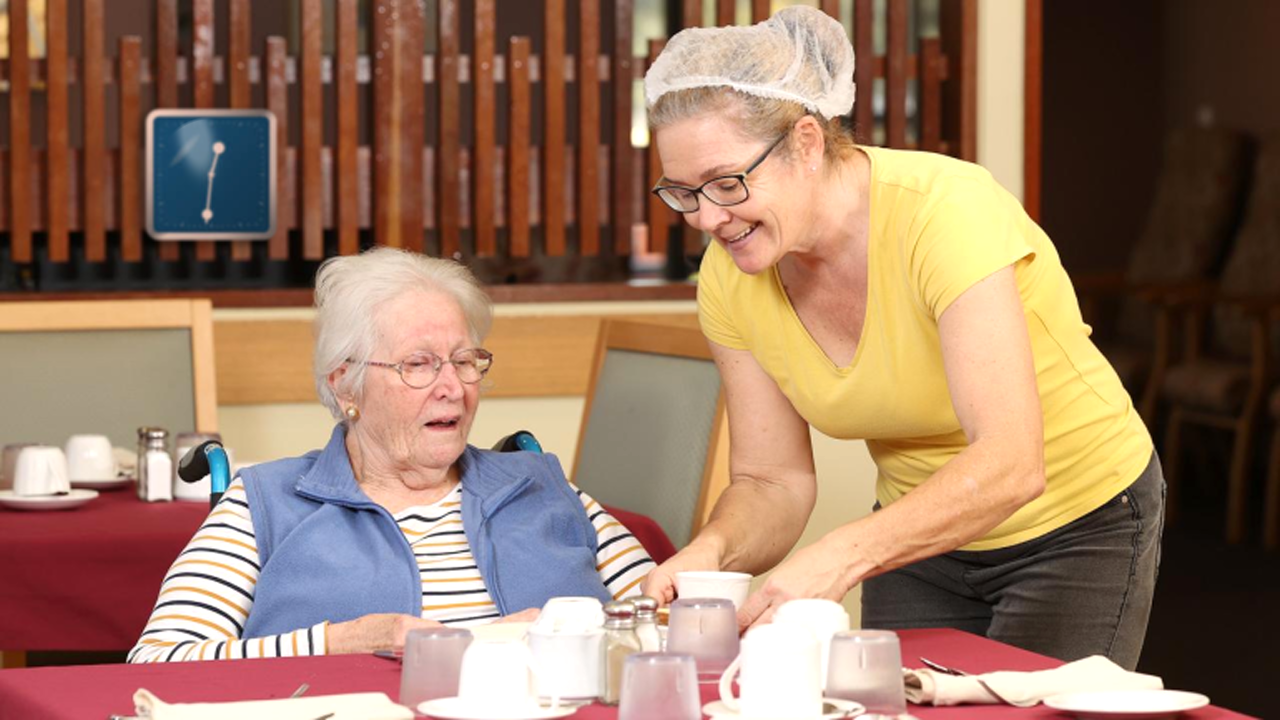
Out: {"hour": 12, "minute": 31}
